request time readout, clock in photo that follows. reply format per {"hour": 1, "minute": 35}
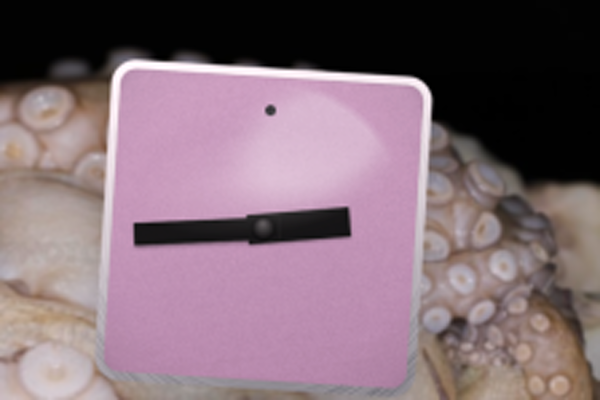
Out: {"hour": 2, "minute": 44}
